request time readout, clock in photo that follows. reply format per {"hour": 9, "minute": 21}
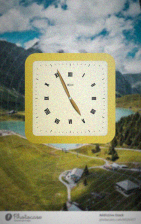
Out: {"hour": 4, "minute": 56}
